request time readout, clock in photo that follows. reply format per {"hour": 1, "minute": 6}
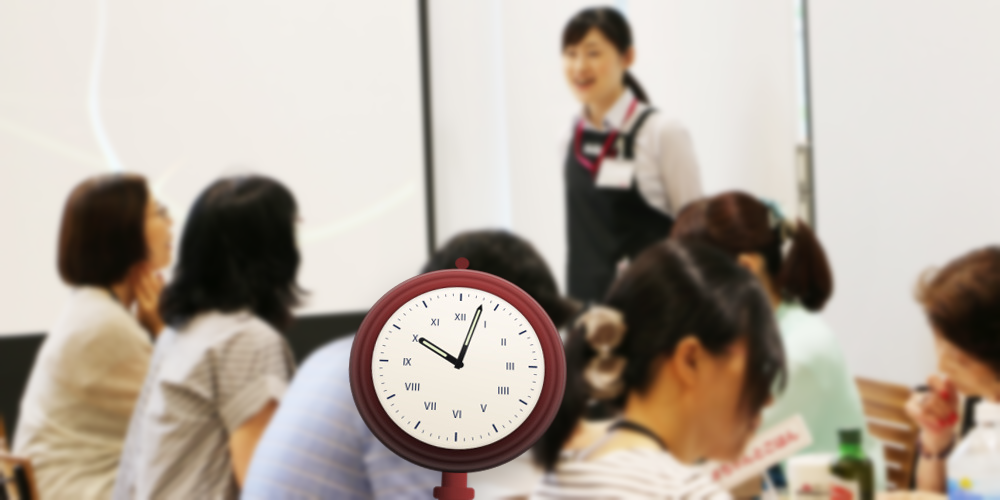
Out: {"hour": 10, "minute": 3}
